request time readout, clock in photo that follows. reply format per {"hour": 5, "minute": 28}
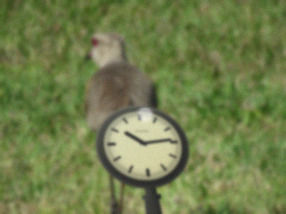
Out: {"hour": 10, "minute": 14}
